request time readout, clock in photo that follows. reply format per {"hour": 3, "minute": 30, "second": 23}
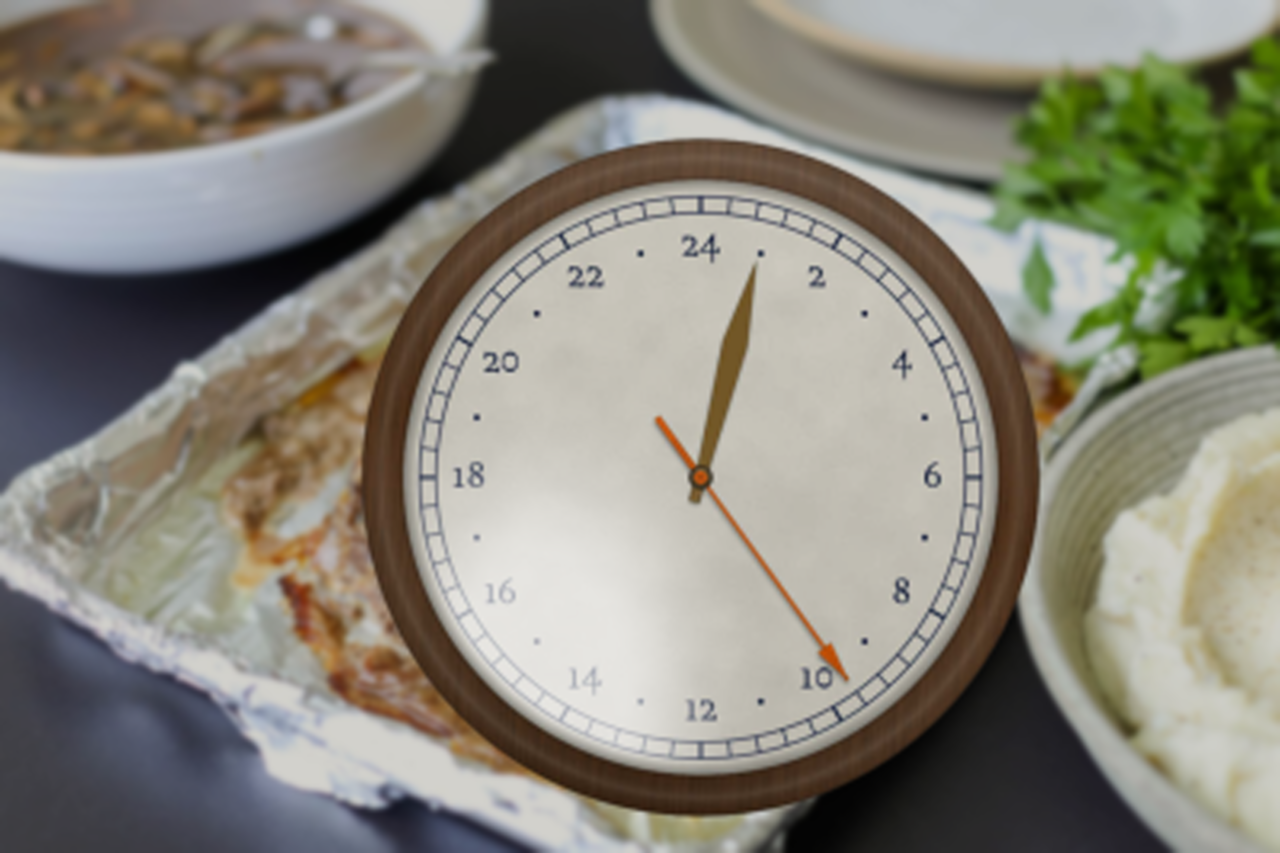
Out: {"hour": 1, "minute": 2, "second": 24}
